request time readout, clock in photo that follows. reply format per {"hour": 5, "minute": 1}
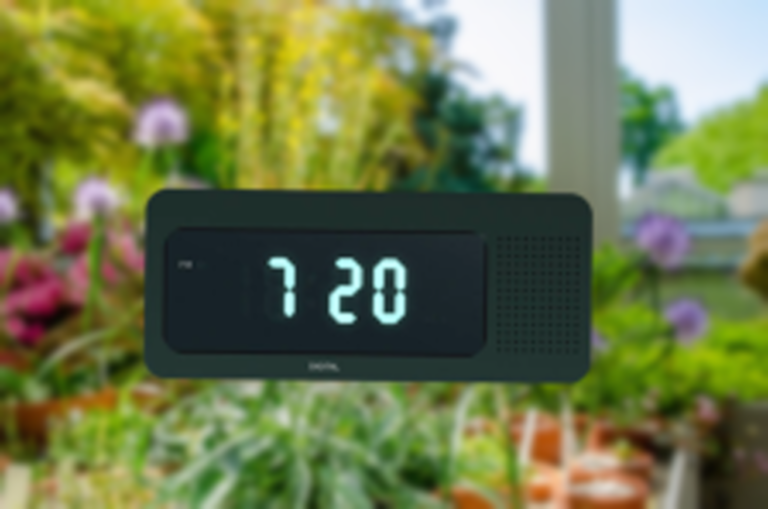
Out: {"hour": 7, "minute": 20}
